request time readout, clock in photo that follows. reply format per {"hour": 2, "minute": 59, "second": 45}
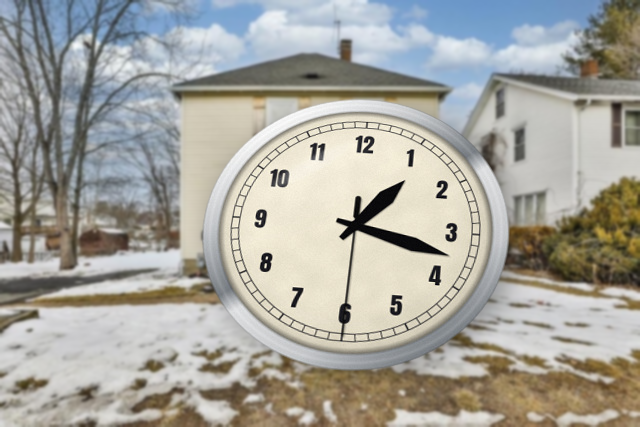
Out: {"hour": 1, "minute": 17, "second": 30}
